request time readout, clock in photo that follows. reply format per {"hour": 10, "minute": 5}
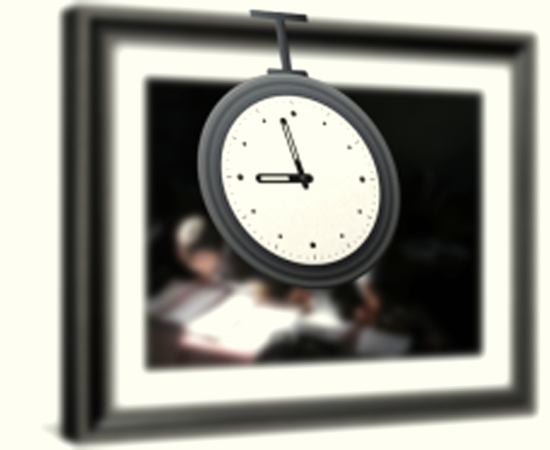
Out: {"hour": 8, "minute": 58}
